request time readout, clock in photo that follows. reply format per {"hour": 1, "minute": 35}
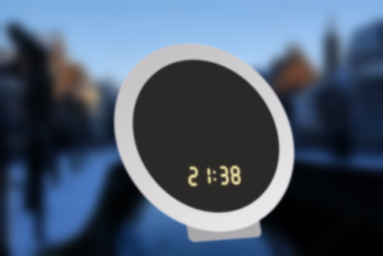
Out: {"hour": 21, "minute": 38}
